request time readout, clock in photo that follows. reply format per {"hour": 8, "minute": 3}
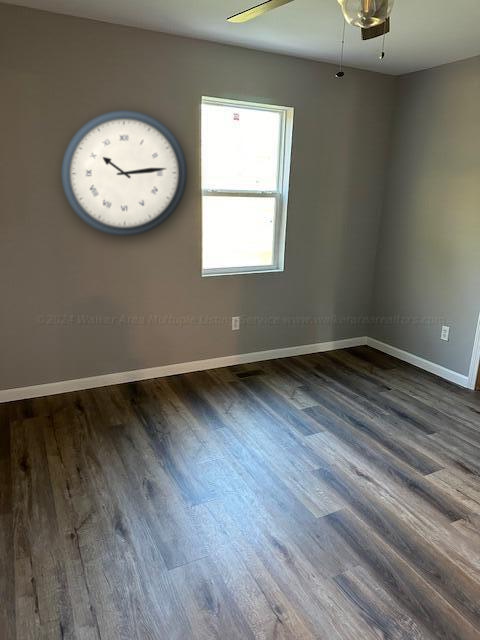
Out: {"hour": 10, "minute": 14}
